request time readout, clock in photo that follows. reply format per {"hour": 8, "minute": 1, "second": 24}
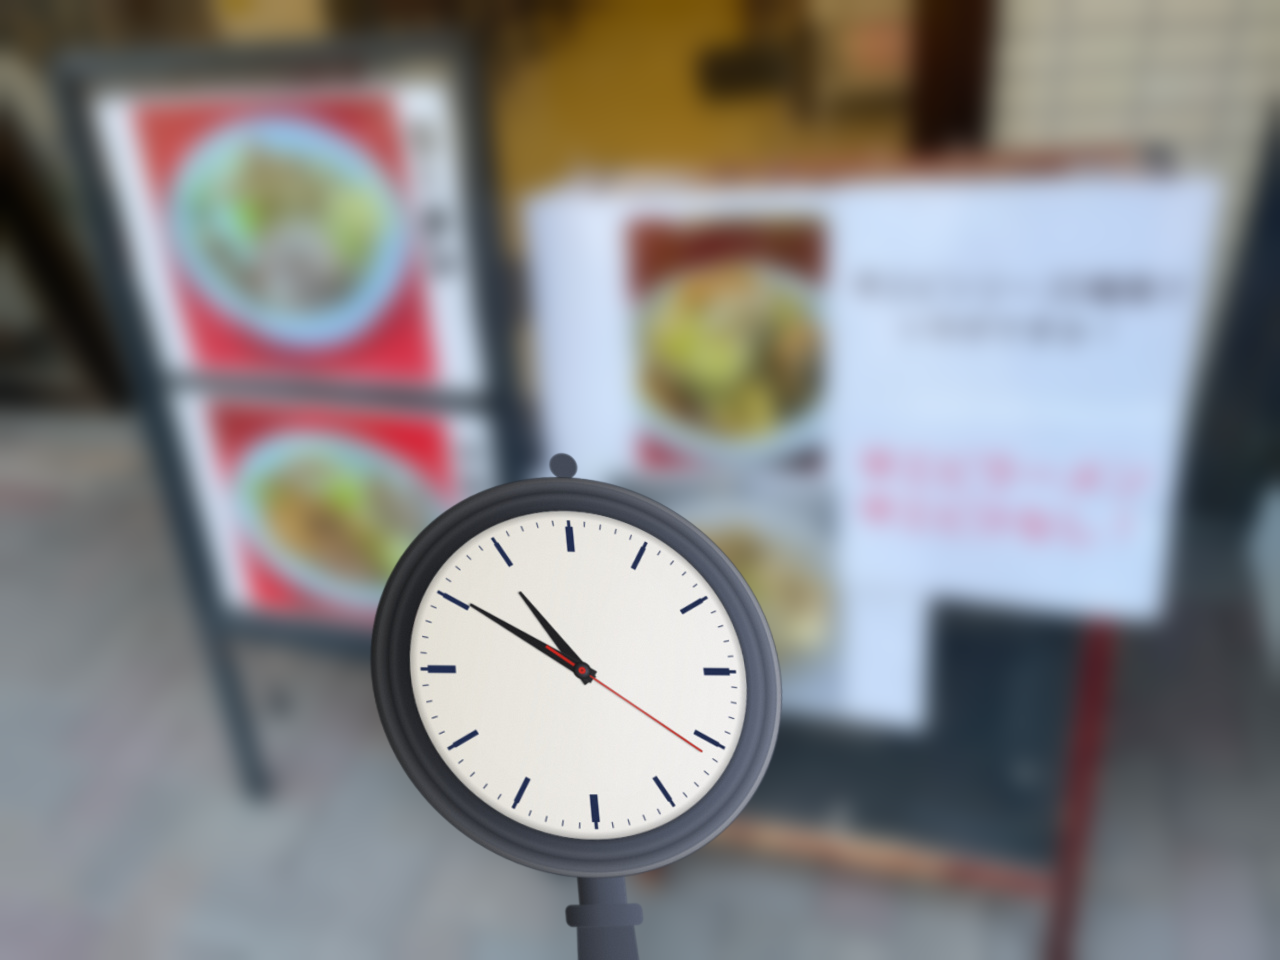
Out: {"hour": 10, "minute": 50, "second": 21}
